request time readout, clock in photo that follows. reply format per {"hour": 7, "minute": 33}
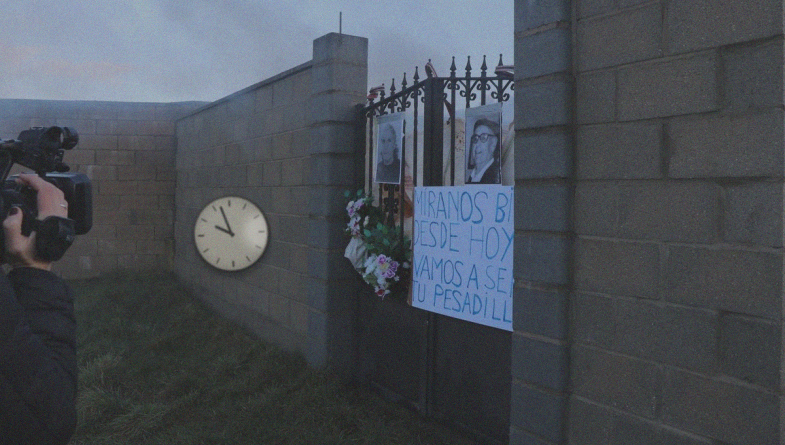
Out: {"hour": 9, "minute": 57}
